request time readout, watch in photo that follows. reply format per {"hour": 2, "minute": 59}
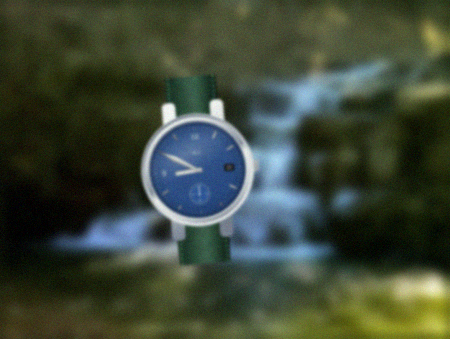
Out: {"hour": 8, "minute": 50}
